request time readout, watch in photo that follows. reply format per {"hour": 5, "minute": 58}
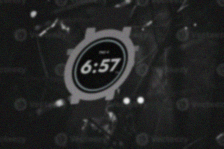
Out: {"hour": 6, "minute": 57}
